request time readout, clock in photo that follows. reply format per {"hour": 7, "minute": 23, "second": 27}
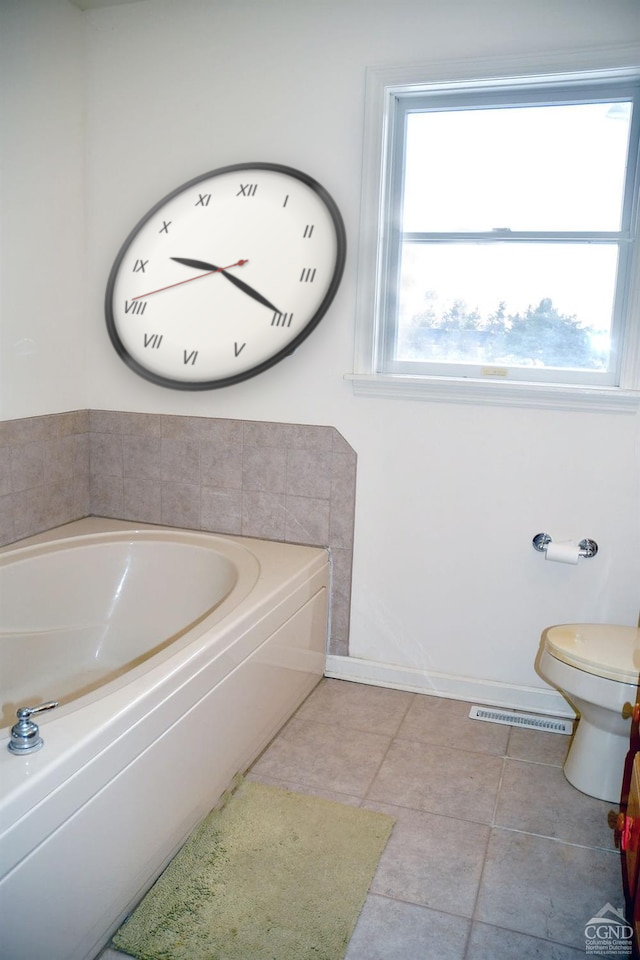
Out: {"hour": 9, "minute": 19, "second": 41}
